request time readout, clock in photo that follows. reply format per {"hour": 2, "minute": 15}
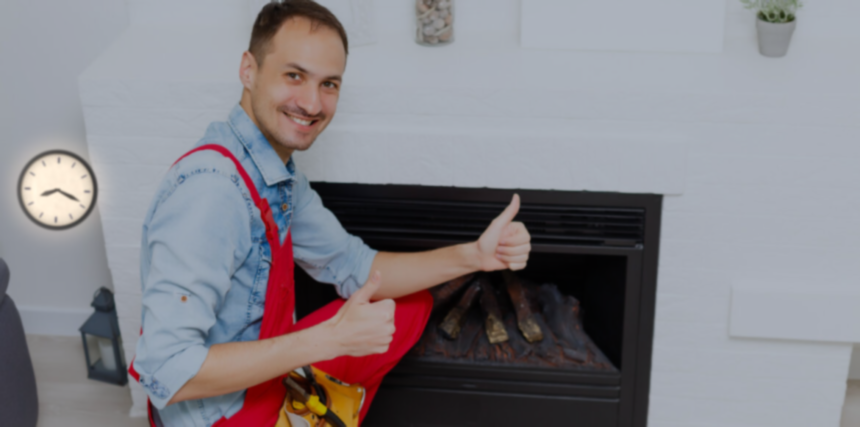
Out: {"hour": 8, "minute": 19}
